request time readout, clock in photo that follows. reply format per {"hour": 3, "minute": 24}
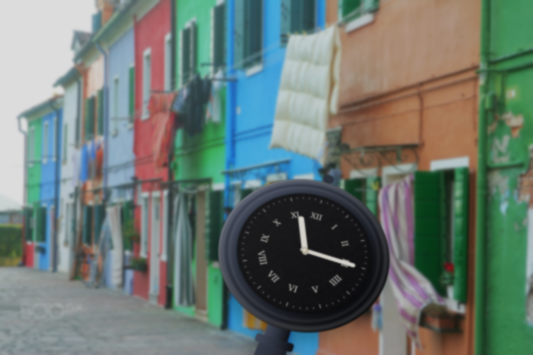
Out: {"hour": 11, "minute": 15}
